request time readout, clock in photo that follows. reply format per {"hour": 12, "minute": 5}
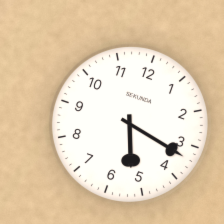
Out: {"hour": 5, "minute": 17}
